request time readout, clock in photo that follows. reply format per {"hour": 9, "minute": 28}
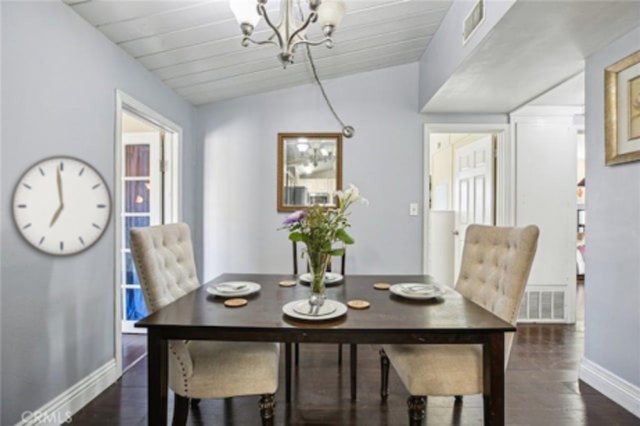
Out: {"hour": 6, "minute": 59}
